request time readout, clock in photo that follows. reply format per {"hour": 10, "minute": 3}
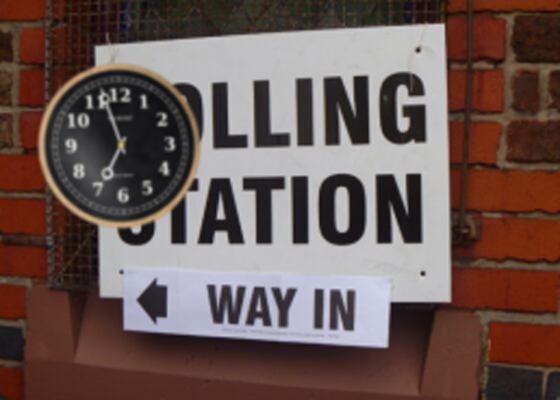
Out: {"hour": 6, "minute": 57}
